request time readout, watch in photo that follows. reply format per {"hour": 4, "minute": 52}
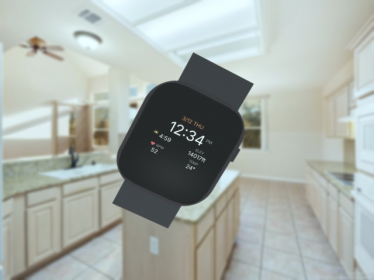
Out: {"hour": 12, "minute": 34}
